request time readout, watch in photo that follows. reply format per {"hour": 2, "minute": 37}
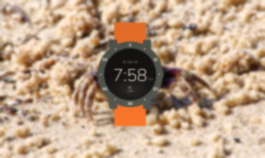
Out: {"hour": 7, "minute": 58}
